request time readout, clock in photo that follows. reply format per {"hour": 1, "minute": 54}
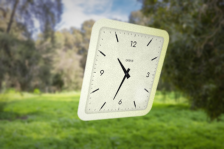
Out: {"hour": 10, "minute": 33}
